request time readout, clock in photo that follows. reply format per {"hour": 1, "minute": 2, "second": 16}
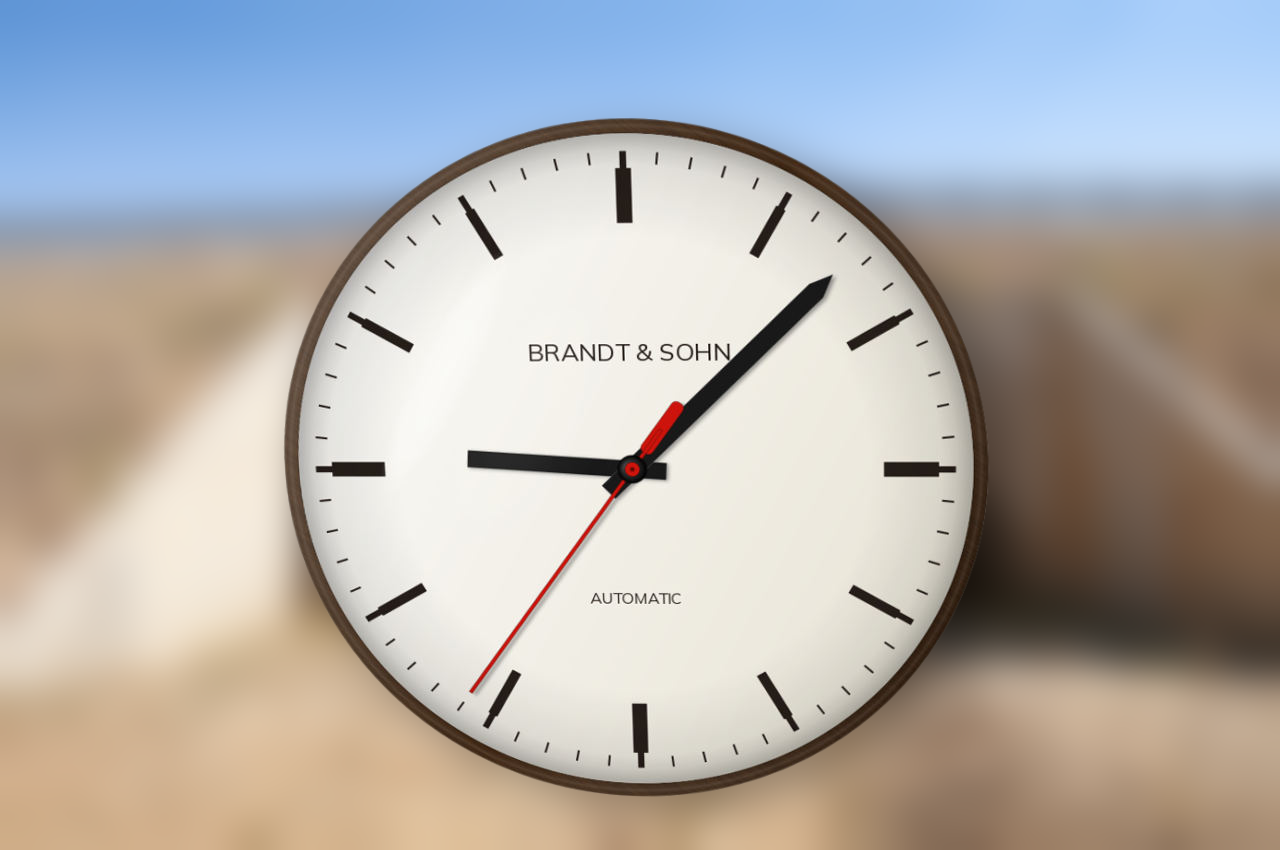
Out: {"hour": 9, "minute": 7, "second": 36}
